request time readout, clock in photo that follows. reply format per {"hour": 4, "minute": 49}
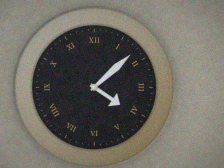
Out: {"hour": 4, "minute": 8}
